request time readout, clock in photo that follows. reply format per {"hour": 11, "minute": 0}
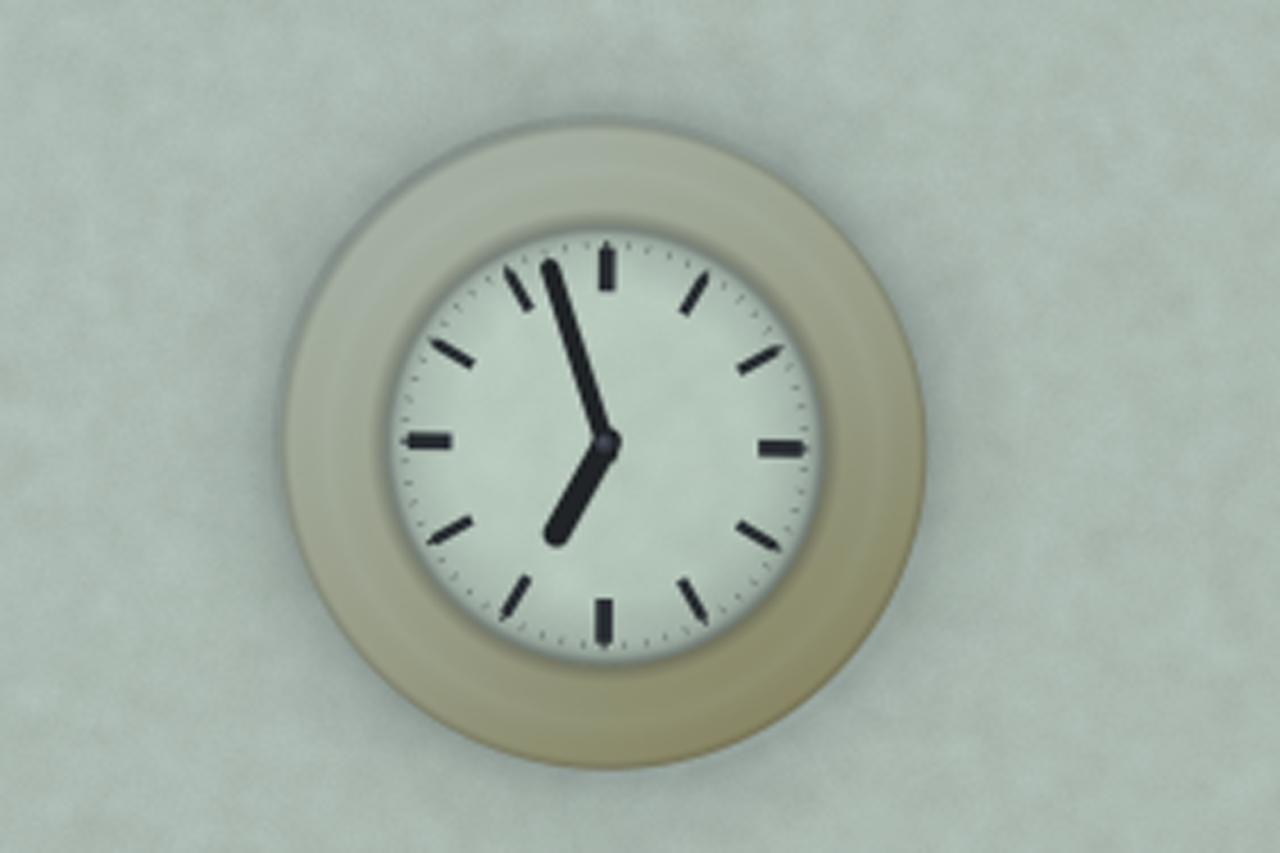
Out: {"hour": 6, "minute": 57}
